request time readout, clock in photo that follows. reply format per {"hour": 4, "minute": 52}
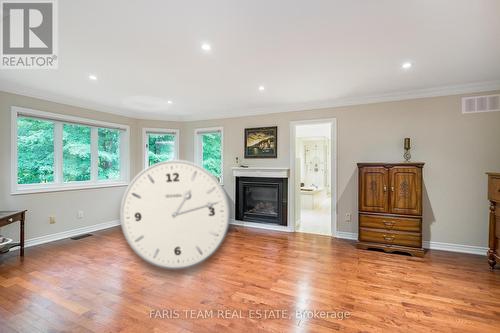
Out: {"hour": 1, "minute": 13}
